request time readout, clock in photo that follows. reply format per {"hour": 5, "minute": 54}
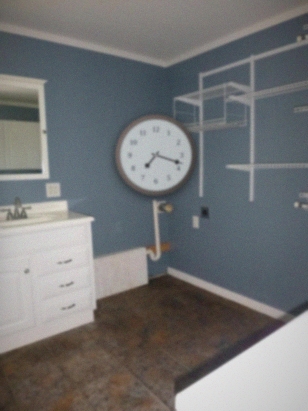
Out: {"hour": 7, "minute": 18}
